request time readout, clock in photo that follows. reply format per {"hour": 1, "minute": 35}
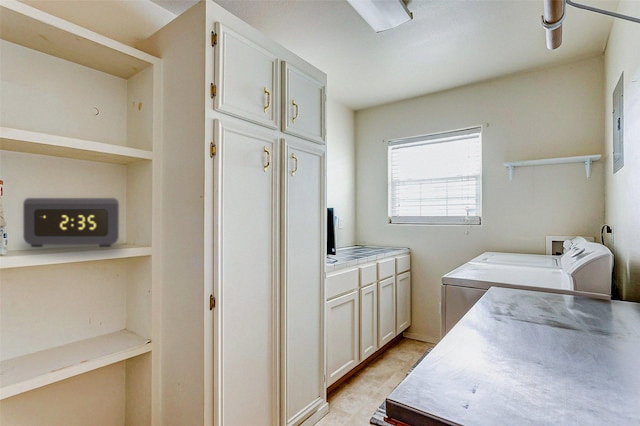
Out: {"hour": 2, "minute": 35}
